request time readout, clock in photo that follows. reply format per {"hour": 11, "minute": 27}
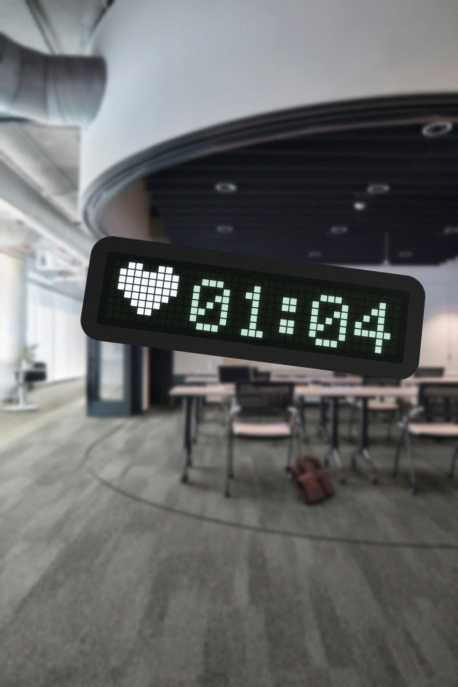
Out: {"hour": 1, "minute": 4}
